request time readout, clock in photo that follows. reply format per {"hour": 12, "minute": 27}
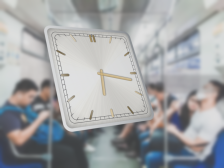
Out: {"hour": 6, "minute": 17}
